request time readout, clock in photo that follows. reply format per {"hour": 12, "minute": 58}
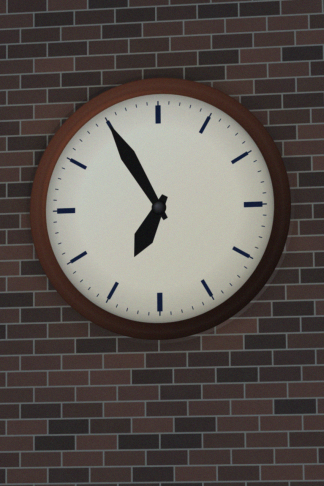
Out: {"hour": 6, "minute": 55}
